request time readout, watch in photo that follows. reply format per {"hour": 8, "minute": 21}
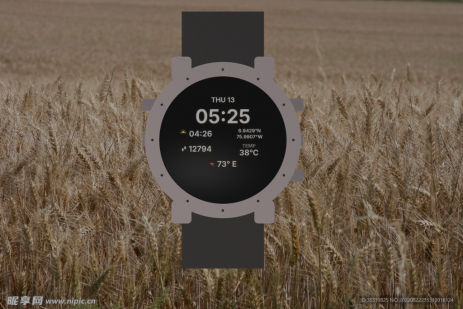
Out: {"hour": 5, "minute": 25}
